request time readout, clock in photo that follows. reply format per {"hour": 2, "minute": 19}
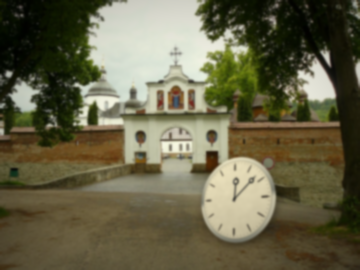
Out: {"hour": 12, "minute": 8}
